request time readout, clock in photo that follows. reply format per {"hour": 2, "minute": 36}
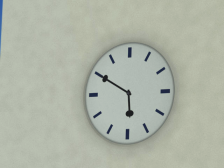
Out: {"hour": 5, "minute": 50}
